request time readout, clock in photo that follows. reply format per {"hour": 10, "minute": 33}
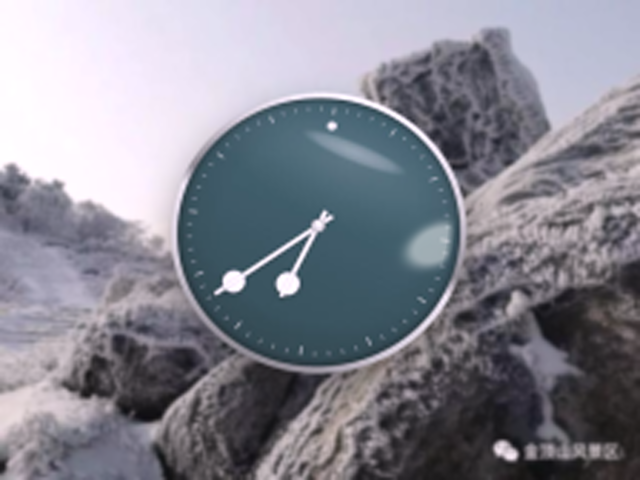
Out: {"hour": 6, "minute": 38}
